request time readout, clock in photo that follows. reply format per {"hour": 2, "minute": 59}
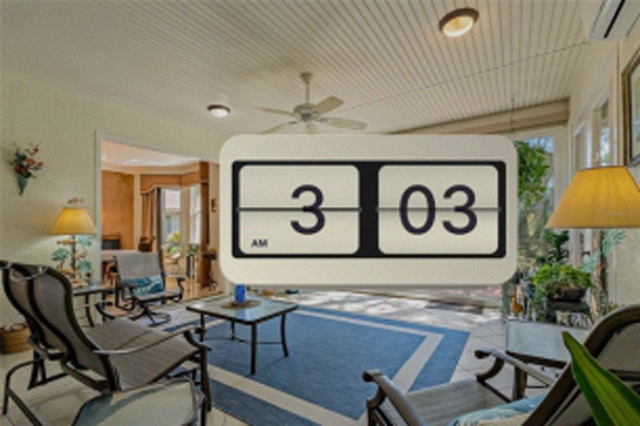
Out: {"hour": 3, "minute": 3}
